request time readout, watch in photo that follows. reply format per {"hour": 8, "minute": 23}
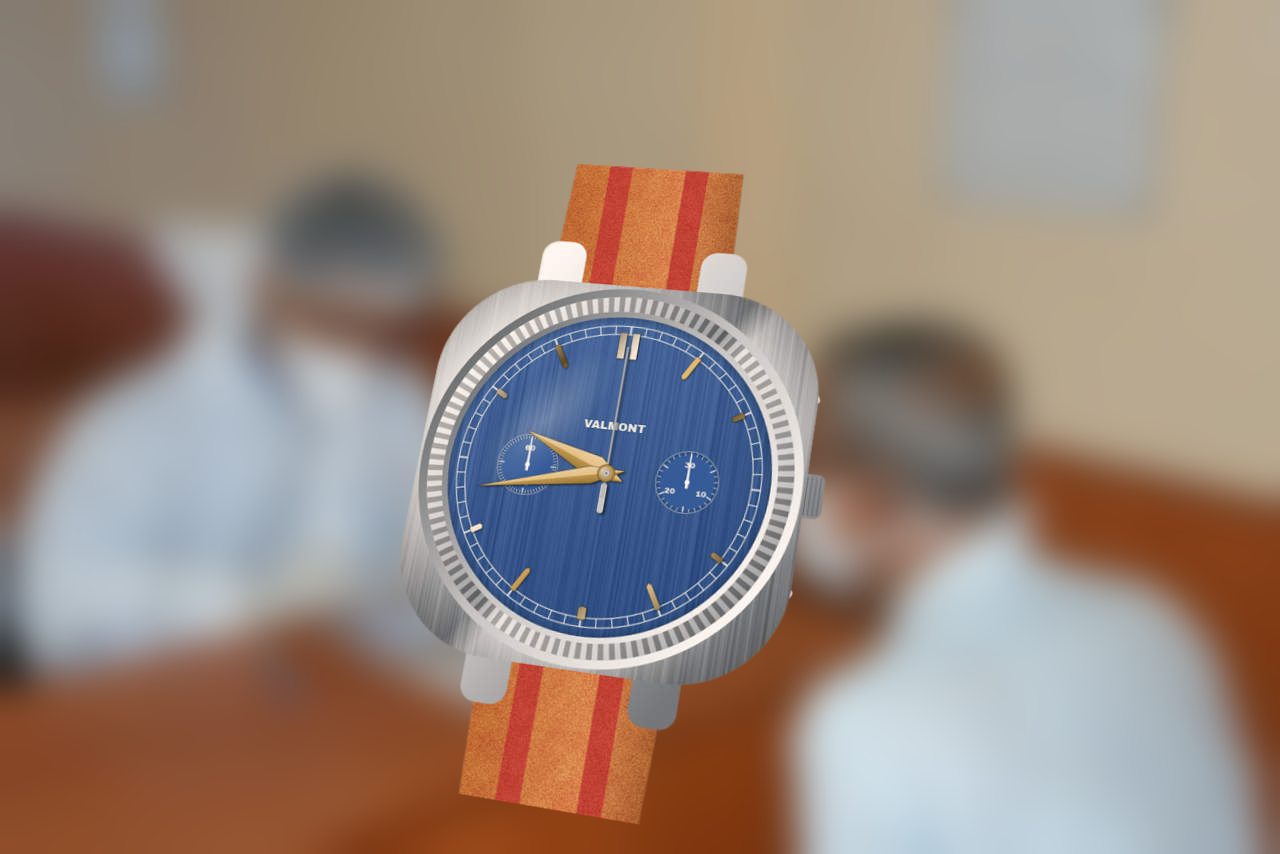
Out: {"hour": 9, "minute": 43}
